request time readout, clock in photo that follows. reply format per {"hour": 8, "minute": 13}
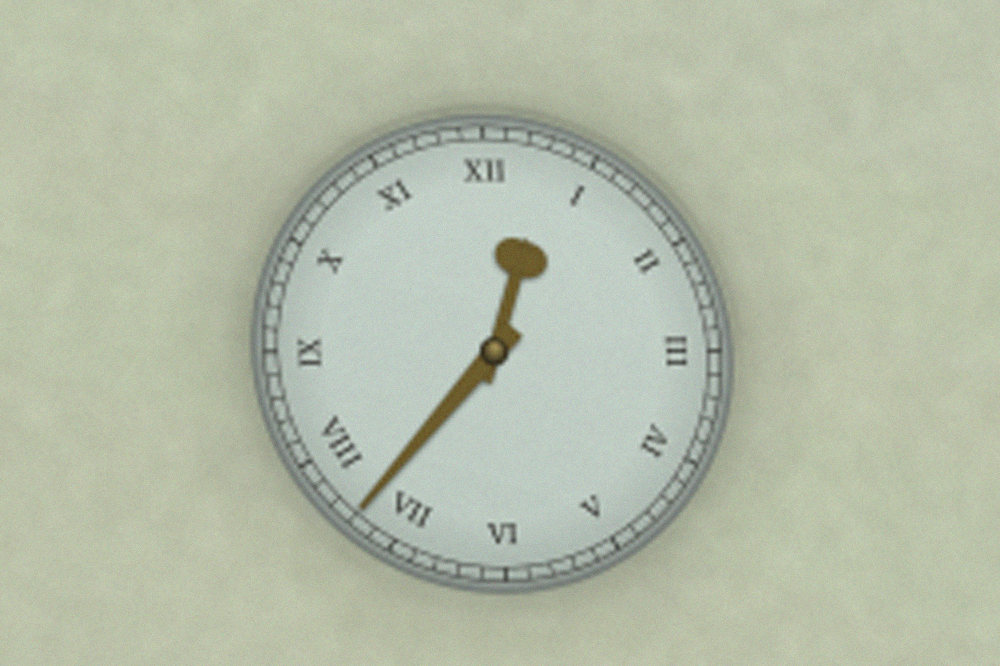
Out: {"hour": 12, "minute": 37}
